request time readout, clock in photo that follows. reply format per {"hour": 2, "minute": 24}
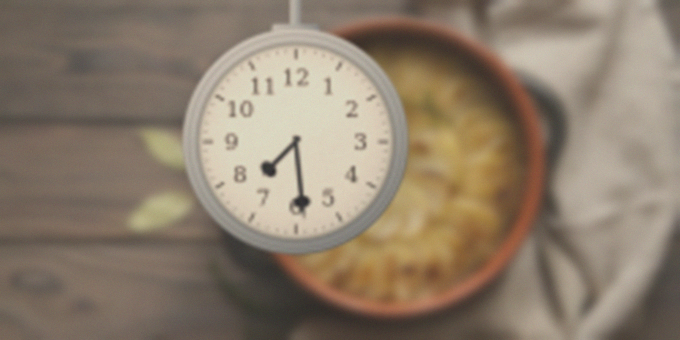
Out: {"hour": 7, "minute": 29}
